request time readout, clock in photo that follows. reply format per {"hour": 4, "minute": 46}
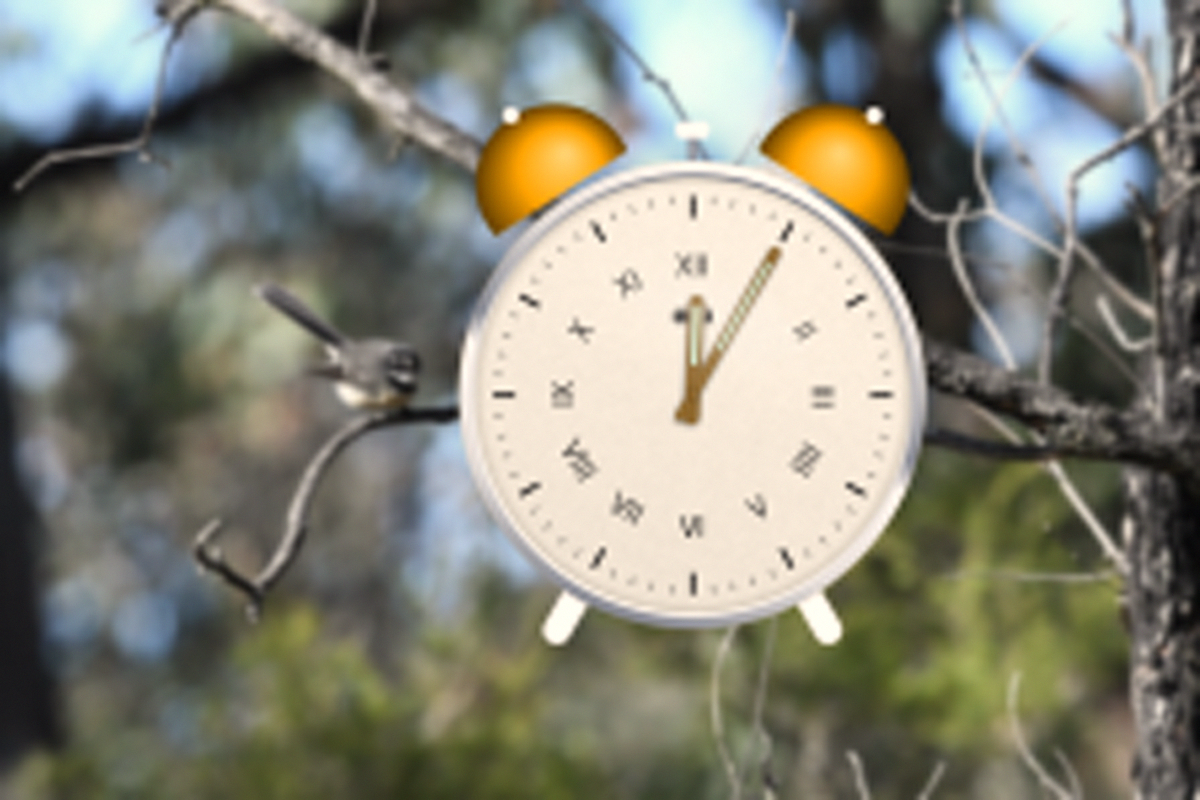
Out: {"hour": 12, "minute": 5}
